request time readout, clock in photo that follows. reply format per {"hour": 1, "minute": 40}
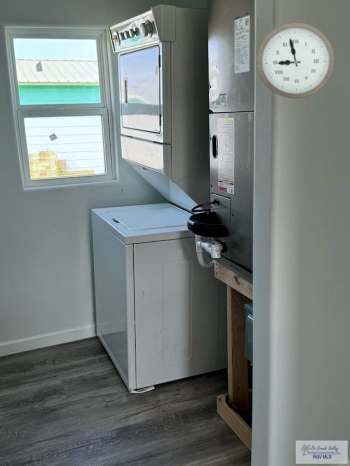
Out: {"hour": 8, "minute": 58}
